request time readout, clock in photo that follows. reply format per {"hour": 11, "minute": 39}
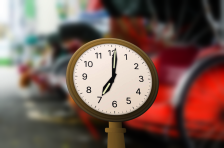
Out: {"hour": 7, "minute": 1}
